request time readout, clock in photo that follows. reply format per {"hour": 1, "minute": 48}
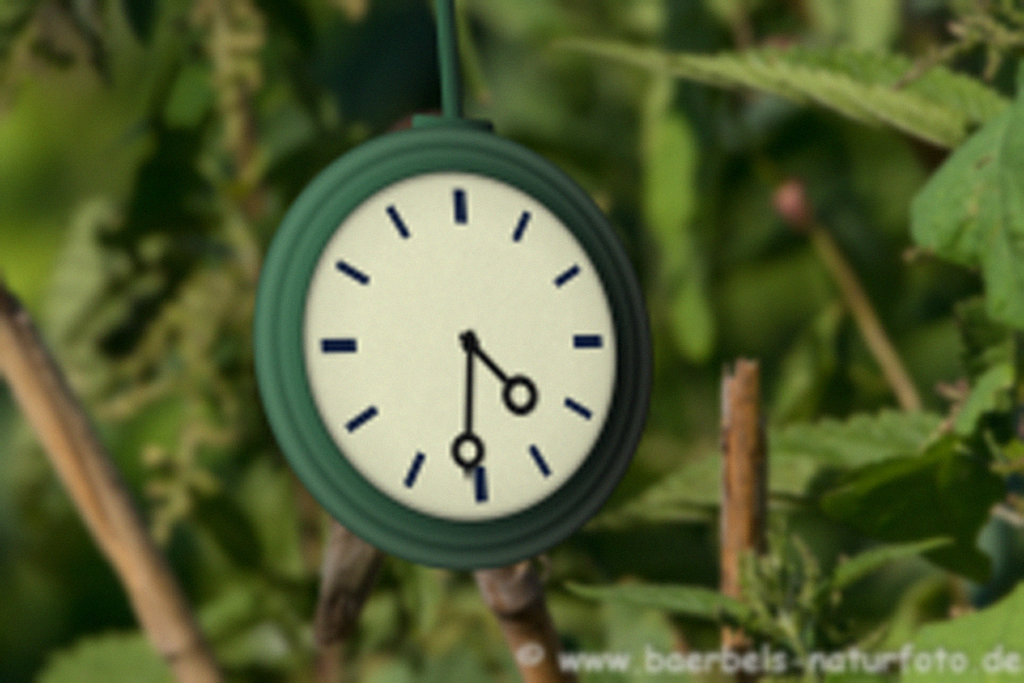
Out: {"hour": 4, "minute": 31}
